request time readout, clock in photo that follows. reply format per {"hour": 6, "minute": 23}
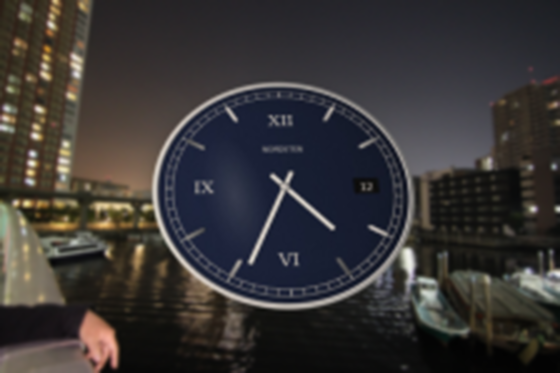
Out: {"hour": 4, "minute": 34}
